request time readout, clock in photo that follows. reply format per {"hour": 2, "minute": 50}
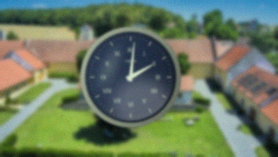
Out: {"hour": 2, "minute": 1}
